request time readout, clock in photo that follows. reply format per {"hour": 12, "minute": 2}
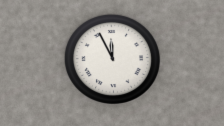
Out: {"hour": 11, "minute": 56}
